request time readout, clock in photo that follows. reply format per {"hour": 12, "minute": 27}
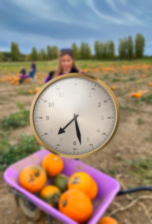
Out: {"hour": 7, "minute": 28}
